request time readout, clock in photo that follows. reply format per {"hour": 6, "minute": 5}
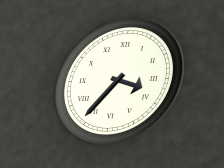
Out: {"hour": 3, "minute": 36}
